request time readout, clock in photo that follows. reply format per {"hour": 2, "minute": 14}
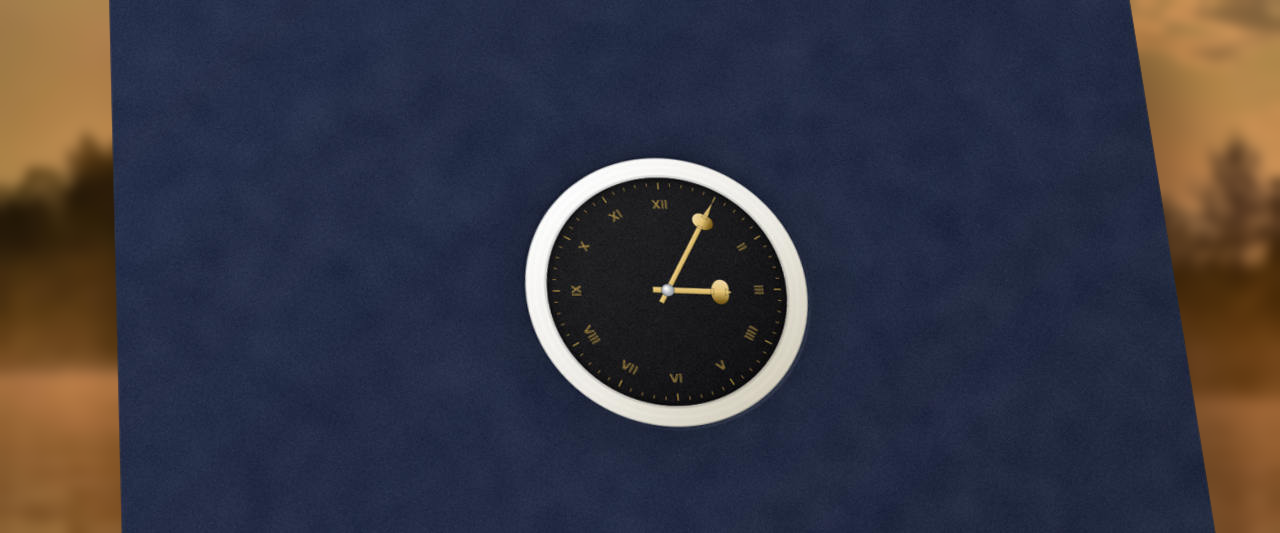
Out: {"hour": 3, "minute": 5}
